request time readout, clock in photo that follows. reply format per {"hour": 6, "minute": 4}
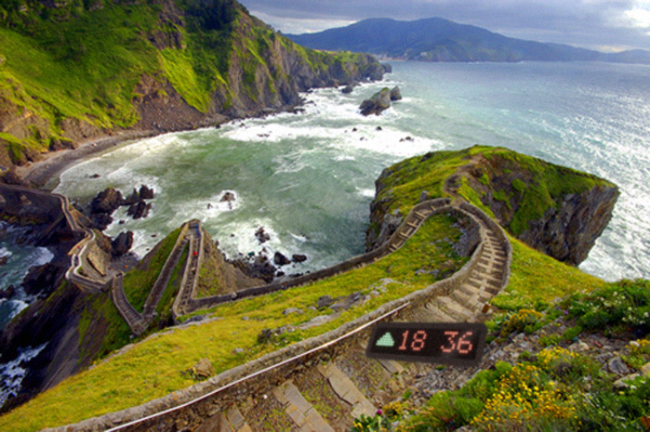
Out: {"hour": 18, "minute": 36}
